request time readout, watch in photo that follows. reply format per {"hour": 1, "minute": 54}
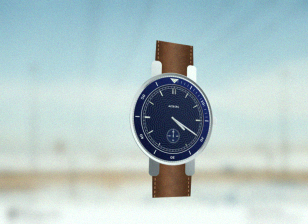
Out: {"hour": 4, "minute": 20}
